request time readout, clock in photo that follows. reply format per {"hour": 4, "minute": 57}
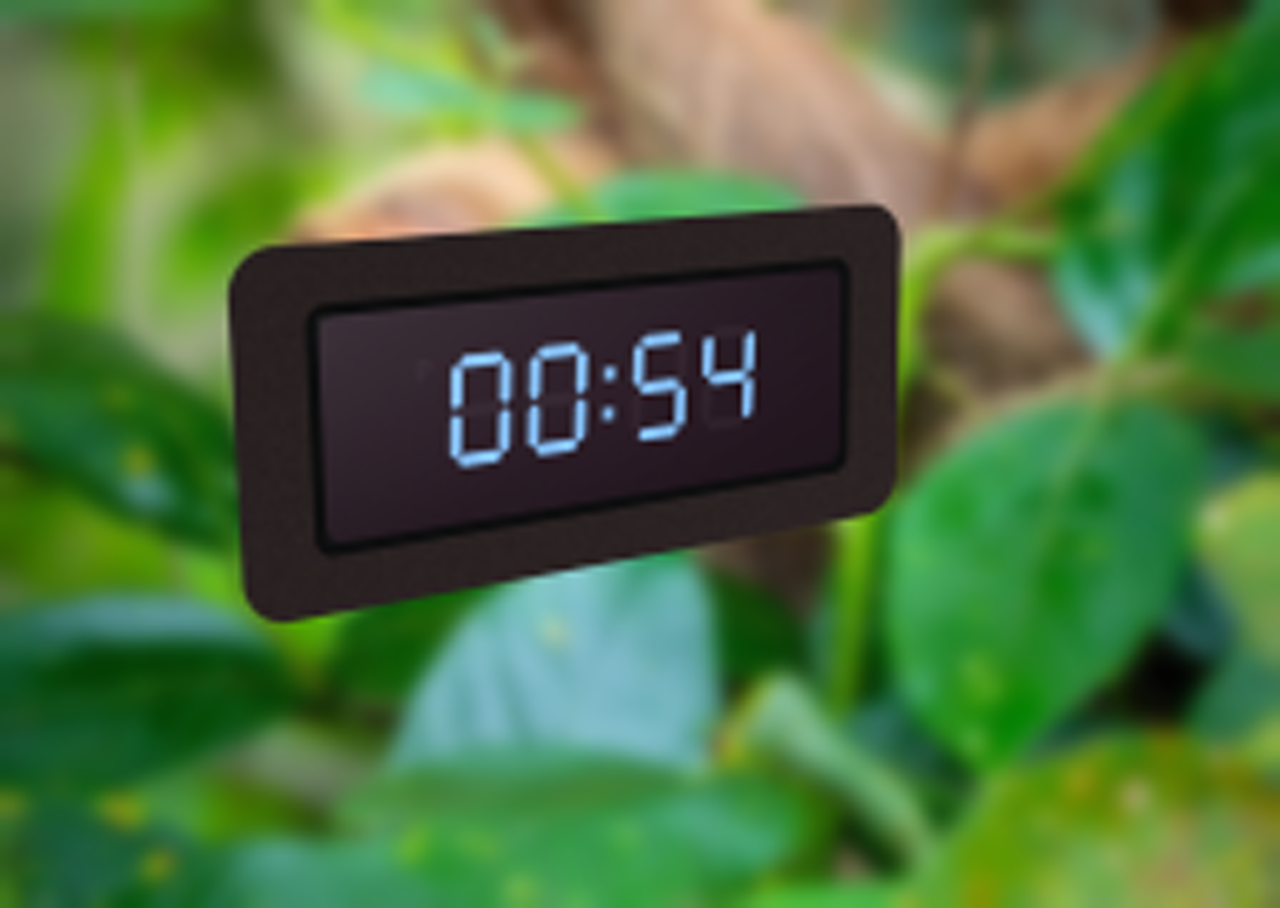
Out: {"hour": 0, "minute": 54}
